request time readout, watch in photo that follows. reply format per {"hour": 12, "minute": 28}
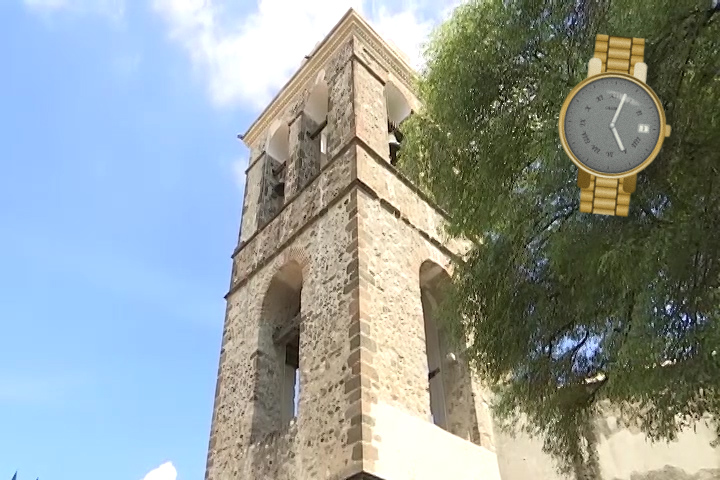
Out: {"hour": 5, "minute": 3}
